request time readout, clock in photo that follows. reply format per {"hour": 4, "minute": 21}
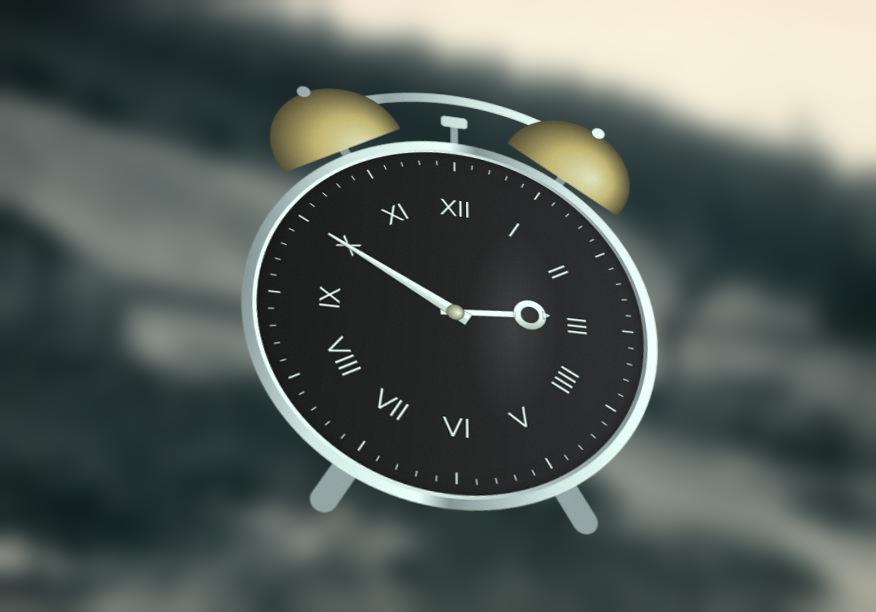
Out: {"hour": 2, "minute": 50}
